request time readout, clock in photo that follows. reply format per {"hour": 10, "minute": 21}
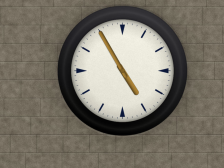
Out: {"hour": 4, "minute": 55}
